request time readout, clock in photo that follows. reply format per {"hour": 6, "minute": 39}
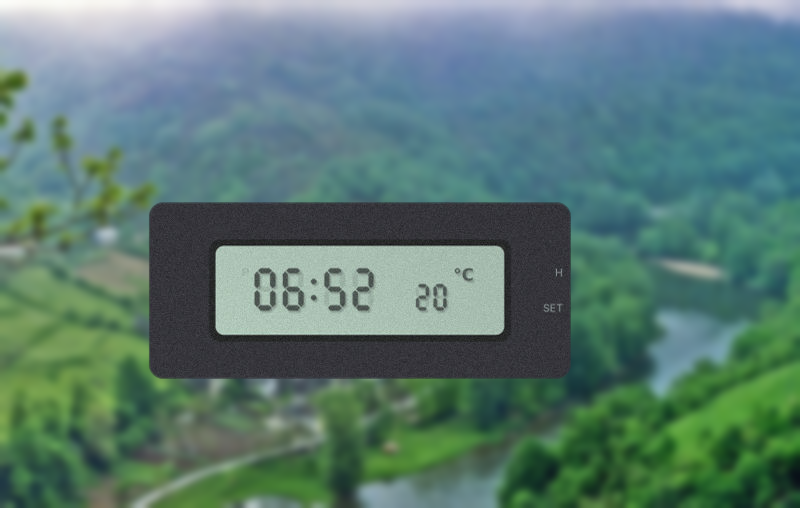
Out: {"hour": 6, "minute": 52}
